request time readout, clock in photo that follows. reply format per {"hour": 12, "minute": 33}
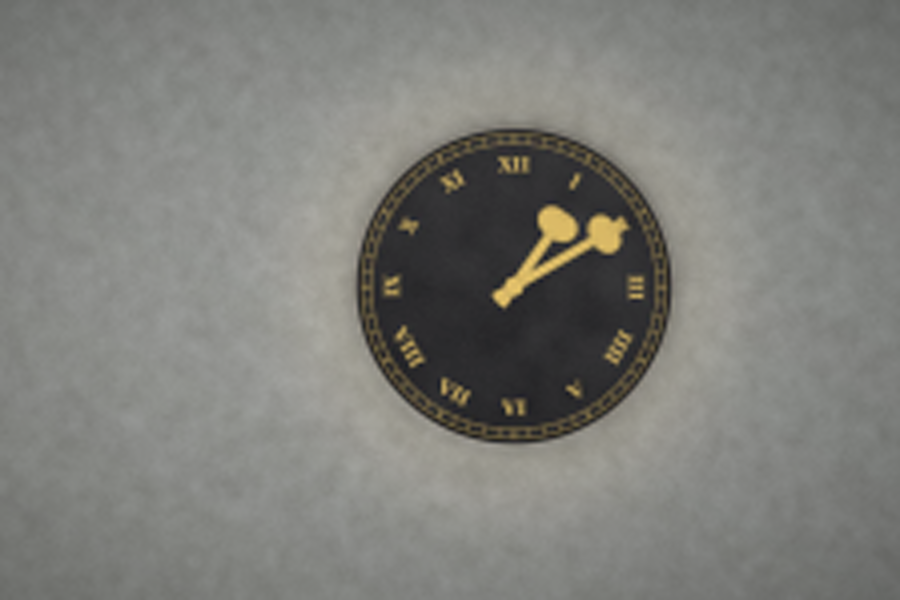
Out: {"hour": 1, "minute": 10}
